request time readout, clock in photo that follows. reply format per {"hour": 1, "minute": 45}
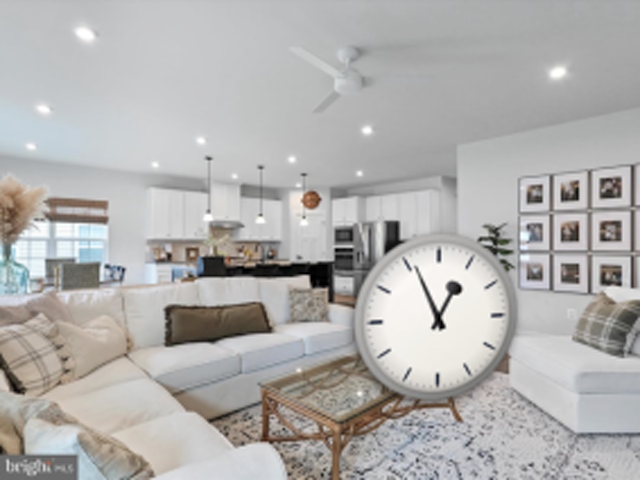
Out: {"hour": 12, "minute": 56}
